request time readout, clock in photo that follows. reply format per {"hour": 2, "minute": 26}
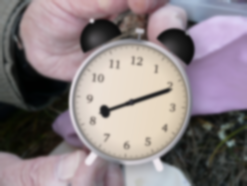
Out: {"hour": 8, "minute": 11}
